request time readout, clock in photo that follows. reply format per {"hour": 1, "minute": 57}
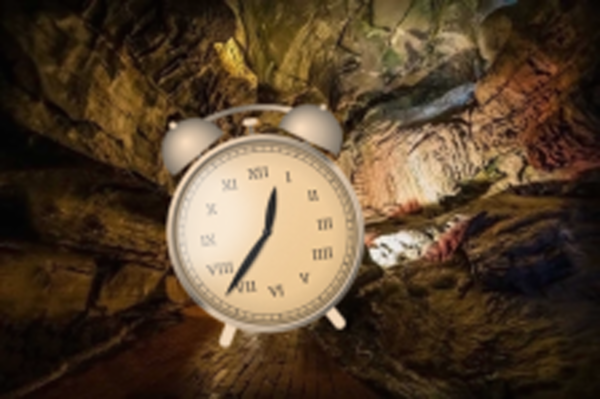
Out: {"hour": 12, "minute": 37}
